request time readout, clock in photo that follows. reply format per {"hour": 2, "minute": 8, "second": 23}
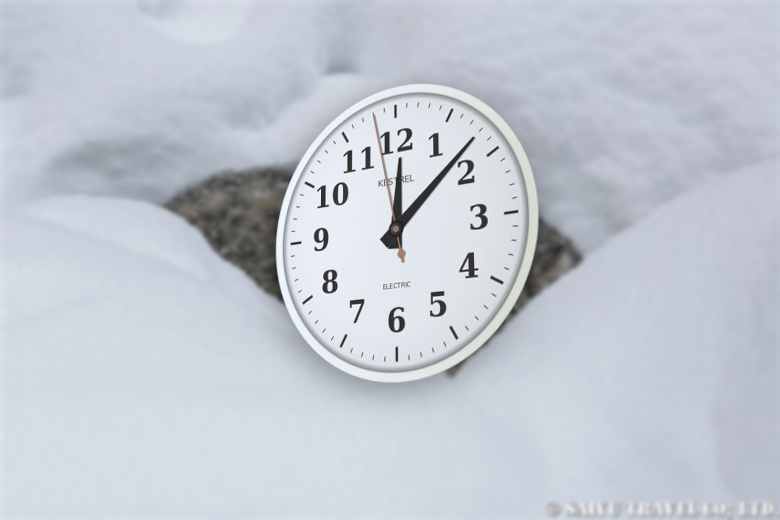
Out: {"hour": 12, "minute": 7, "second": 58}
